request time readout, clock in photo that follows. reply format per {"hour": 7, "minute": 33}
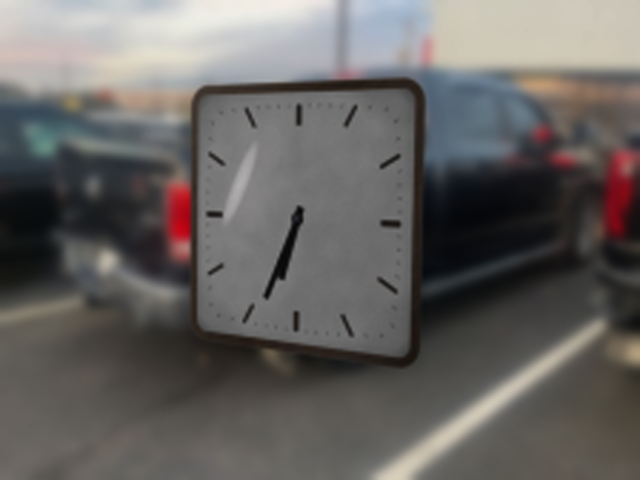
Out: {"hour": 6, "minute": 34}
